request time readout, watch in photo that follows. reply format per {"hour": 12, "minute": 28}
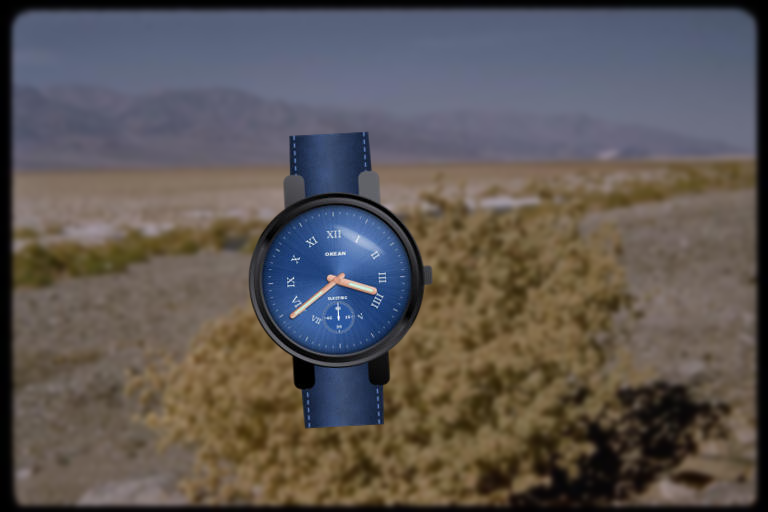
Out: {"hour": 3, "minute": 39}
